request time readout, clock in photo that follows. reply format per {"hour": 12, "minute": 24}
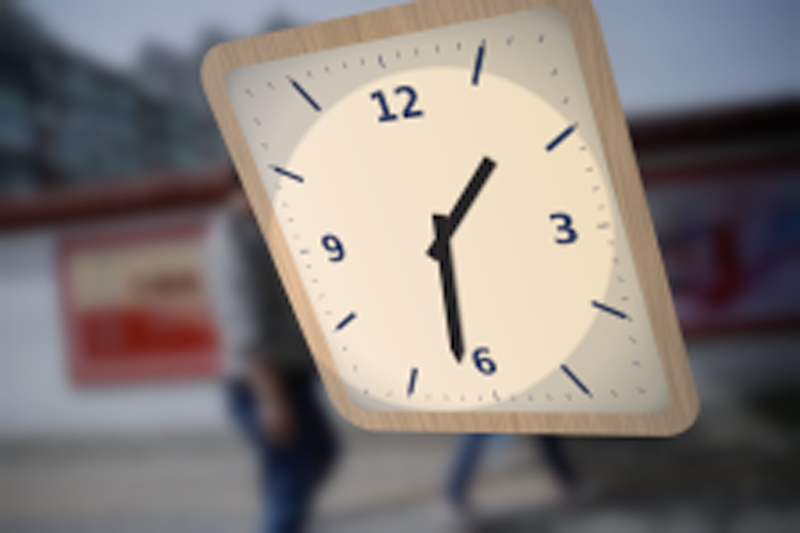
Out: {"hour": 1, "minute": 32}
